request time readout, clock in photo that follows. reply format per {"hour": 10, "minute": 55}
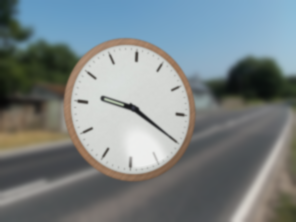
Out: {"hour": 9, "minute": 20}
